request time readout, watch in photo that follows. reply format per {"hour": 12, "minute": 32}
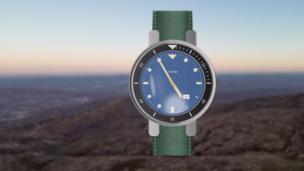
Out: {"hour": 4, "minute": 55}
